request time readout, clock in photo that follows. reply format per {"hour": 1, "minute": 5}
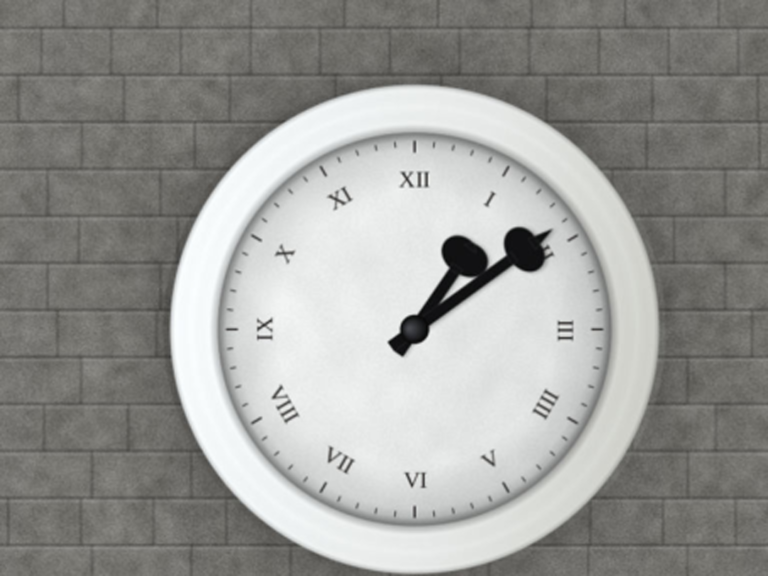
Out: {"hour": 1, "minute": 9}
